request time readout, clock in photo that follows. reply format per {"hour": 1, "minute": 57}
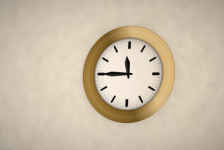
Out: {"hour": 11, "minute": 45}
